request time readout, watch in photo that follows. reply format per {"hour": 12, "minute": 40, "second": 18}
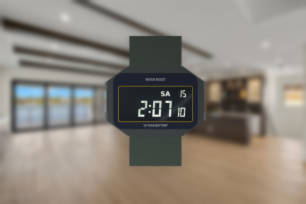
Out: {"hour": 2, "minute": 7, "second": 10}
